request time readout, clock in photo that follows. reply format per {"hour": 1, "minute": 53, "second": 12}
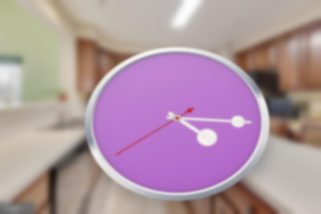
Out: {"hour": 4, "minute": 15, "second": 39}
